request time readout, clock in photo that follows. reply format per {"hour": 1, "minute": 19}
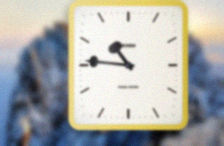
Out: {"hour": 10, "minute": 46}
